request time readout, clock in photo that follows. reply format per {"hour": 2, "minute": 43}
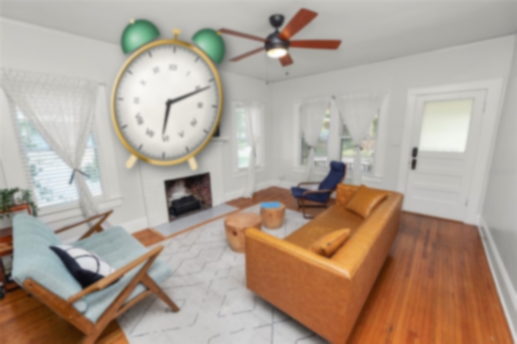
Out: {"hour": 6, "minute": 11}
